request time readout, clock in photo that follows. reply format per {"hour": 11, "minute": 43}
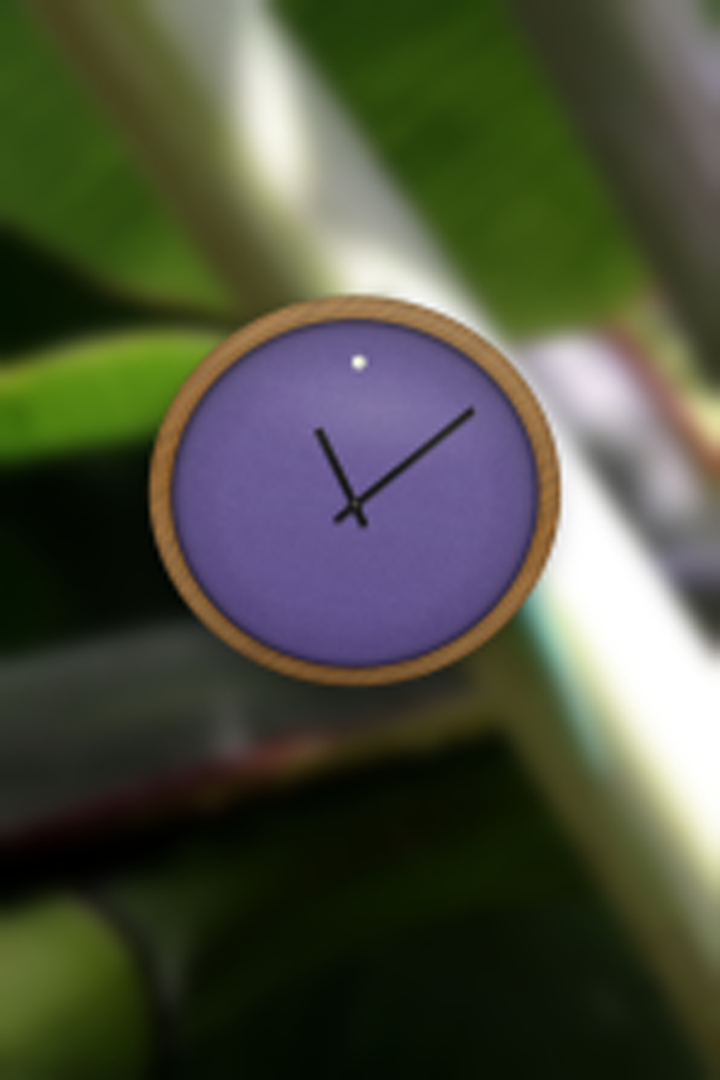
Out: {"hour": 11, "minute": 8}
